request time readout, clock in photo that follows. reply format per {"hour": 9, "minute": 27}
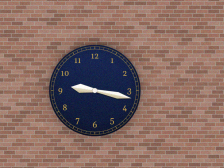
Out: {"hour": 9, "minute": 17}
